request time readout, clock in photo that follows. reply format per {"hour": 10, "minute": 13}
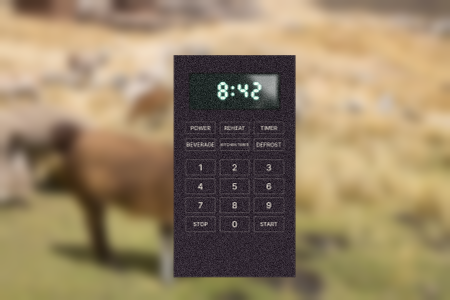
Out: {"hour": 8, "minute": 42}
